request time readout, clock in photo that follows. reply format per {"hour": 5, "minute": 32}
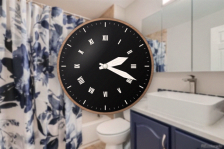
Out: {"hour": 2, "minute": 19}
